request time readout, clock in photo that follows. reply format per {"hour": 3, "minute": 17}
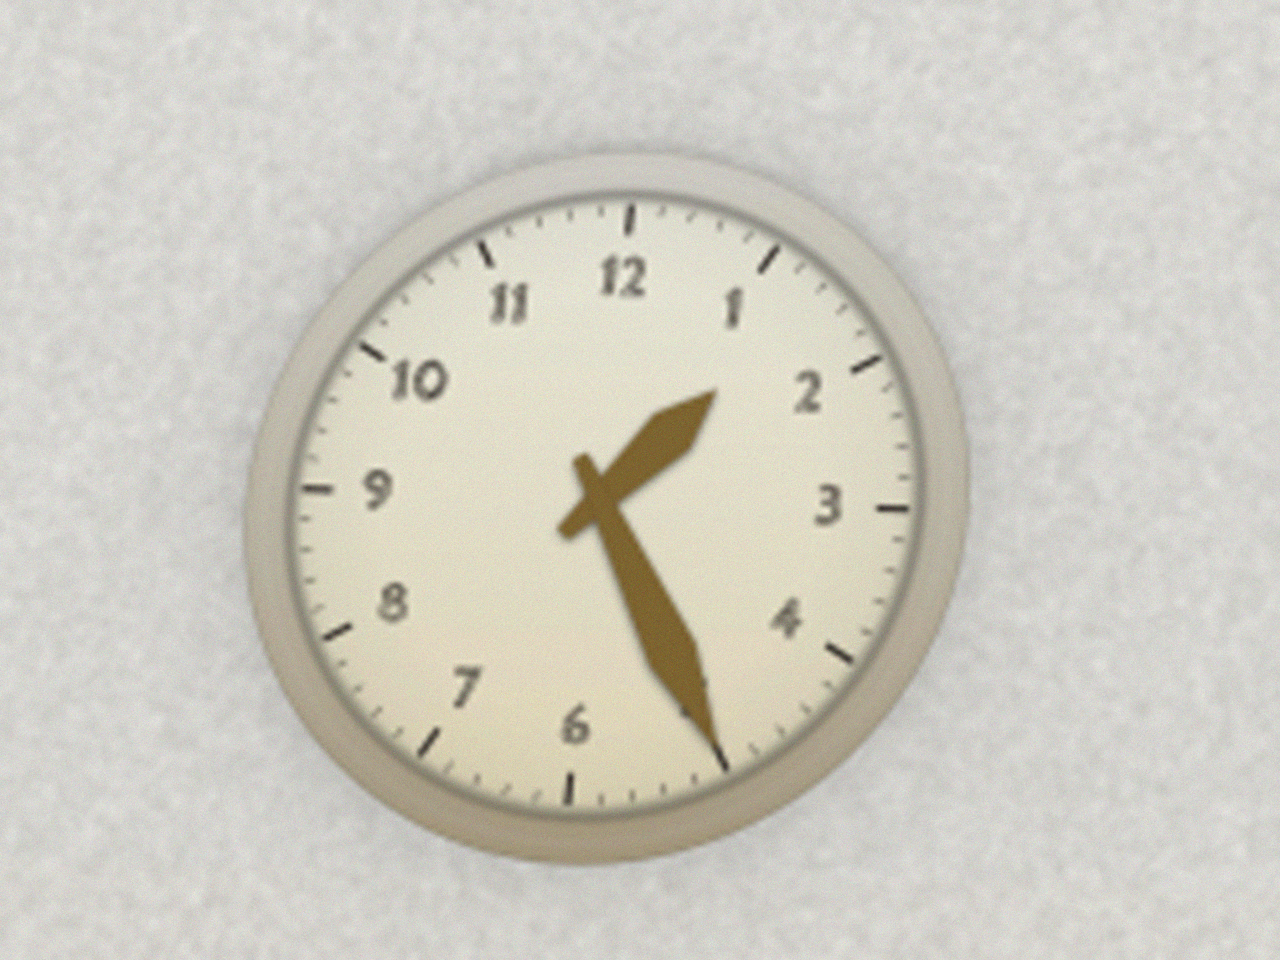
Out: {"hour": 1, "minute": 25}
